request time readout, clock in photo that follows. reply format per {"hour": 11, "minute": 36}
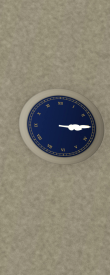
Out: {"hour": 3, "minute": 15}
